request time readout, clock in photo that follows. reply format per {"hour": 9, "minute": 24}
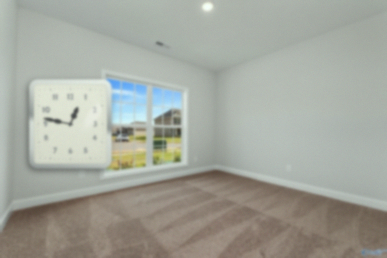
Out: {"hour": 12, "minute": 47}
